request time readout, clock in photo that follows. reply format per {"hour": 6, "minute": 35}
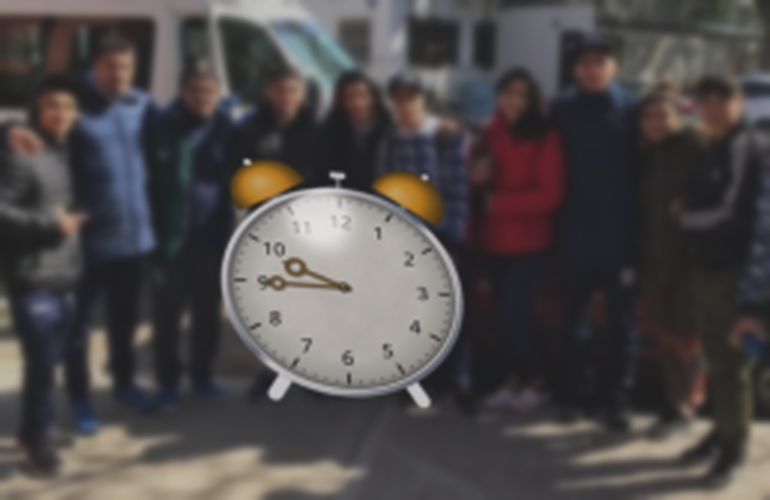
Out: {"hour": 9, "minute": 45}
